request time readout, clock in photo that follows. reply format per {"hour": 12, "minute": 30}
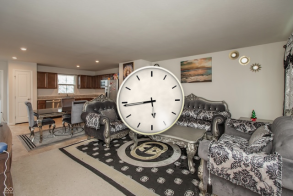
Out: {"hour": 5, "minute": 44}
